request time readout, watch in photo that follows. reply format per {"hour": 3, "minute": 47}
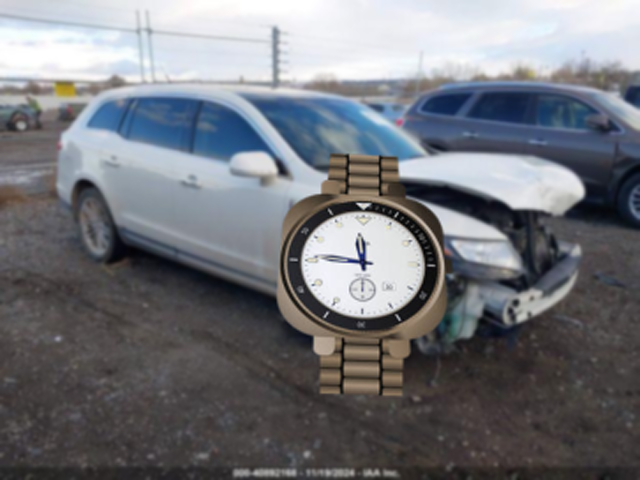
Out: {"hour": 11, "minute": 46}
